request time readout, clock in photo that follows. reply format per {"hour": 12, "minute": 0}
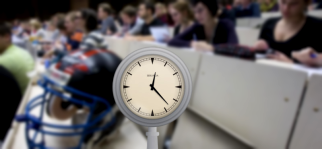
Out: {"hour": 12, "minute": 23}
